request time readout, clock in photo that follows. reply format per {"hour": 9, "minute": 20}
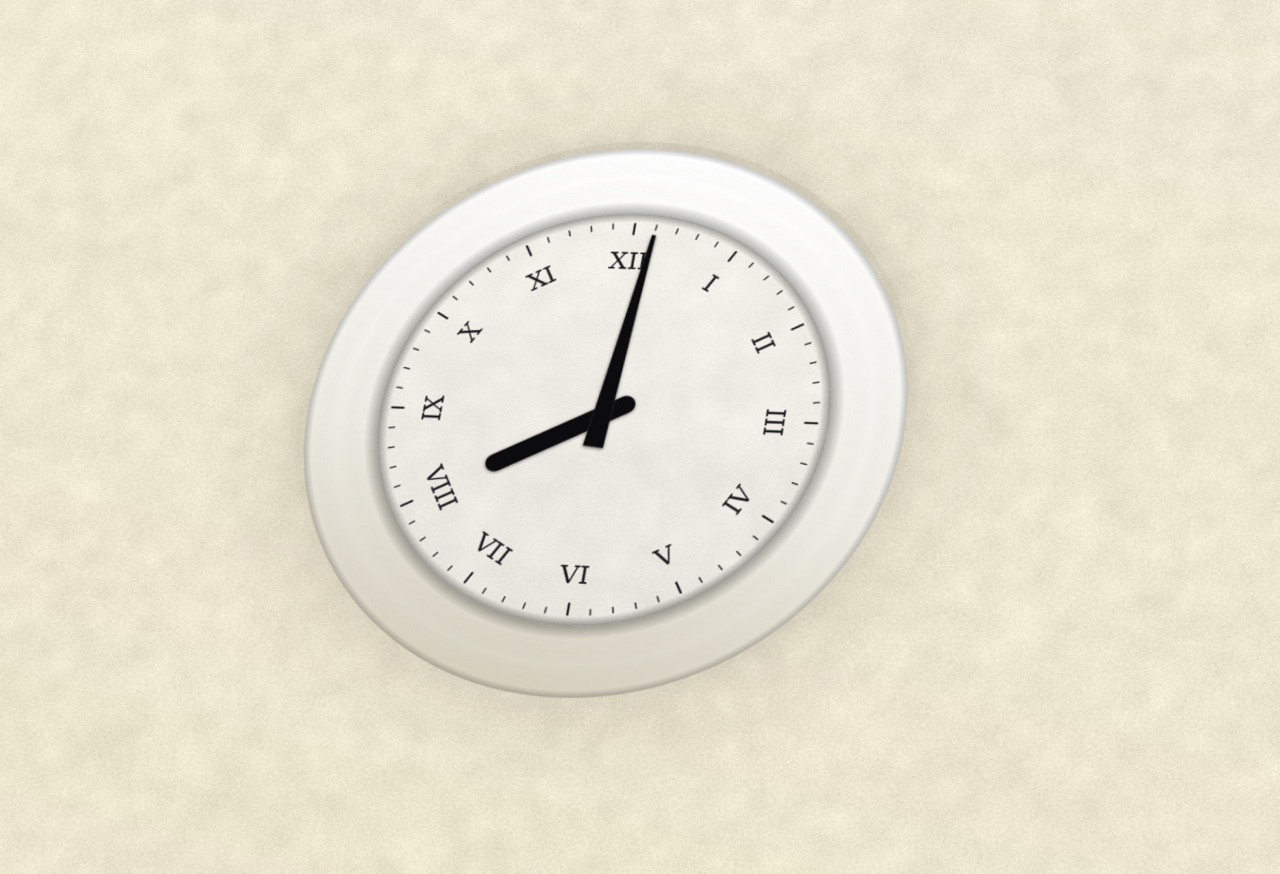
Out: {"hour": 8, "minute": 1}
